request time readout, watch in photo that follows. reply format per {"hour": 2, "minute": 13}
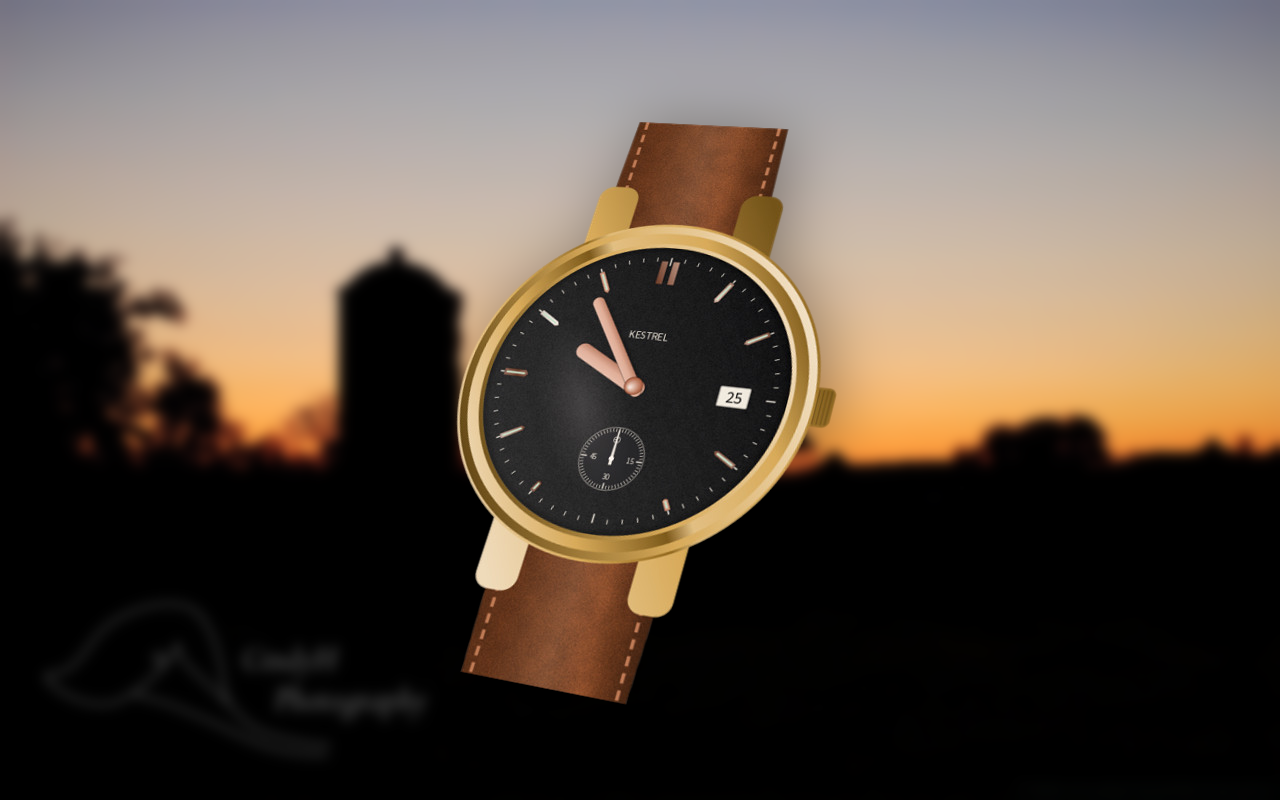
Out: {"hour": 9, "minute": 54}
